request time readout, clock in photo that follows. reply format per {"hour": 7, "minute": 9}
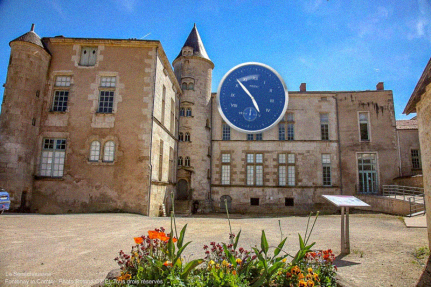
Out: {"hour": 4, "minute": 52}
